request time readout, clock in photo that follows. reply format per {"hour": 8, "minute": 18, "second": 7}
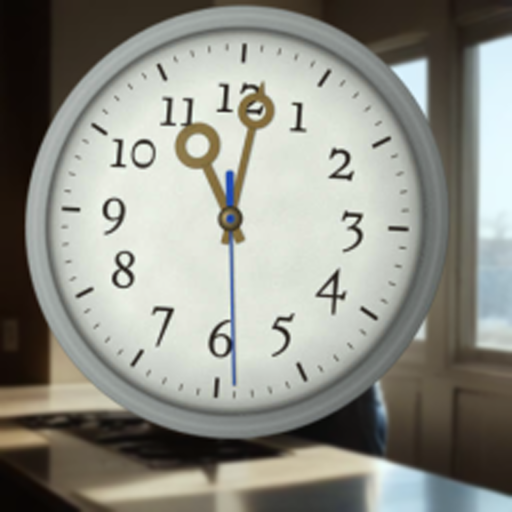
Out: {"hour": 11, "minute": 1, "second": 29}
